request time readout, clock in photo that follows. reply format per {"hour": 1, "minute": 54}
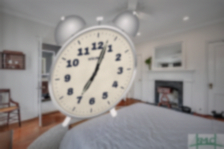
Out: {"hour": 7, "minute": 3}
